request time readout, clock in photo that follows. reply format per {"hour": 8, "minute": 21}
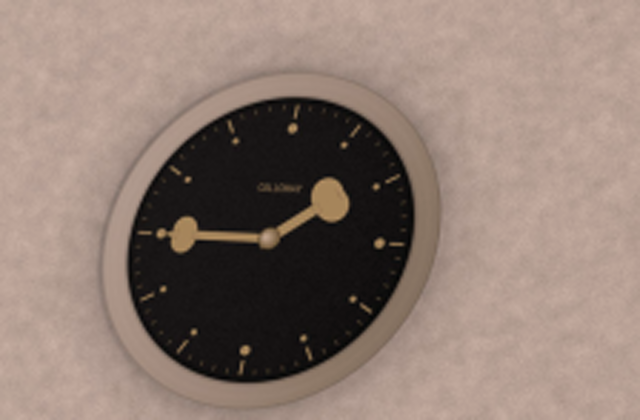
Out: {"hour": 1, "minute": 45}
